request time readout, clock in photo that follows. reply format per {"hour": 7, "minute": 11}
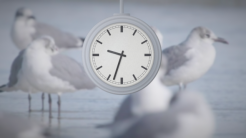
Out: {"hour": 9, "minute": 33}
